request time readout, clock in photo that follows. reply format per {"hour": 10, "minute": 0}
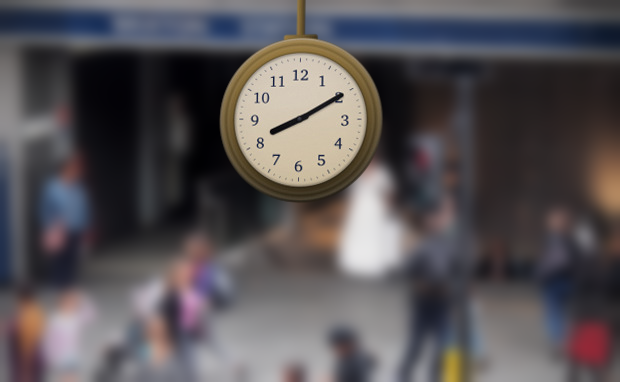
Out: {"hour": 8, "minute": 10}
